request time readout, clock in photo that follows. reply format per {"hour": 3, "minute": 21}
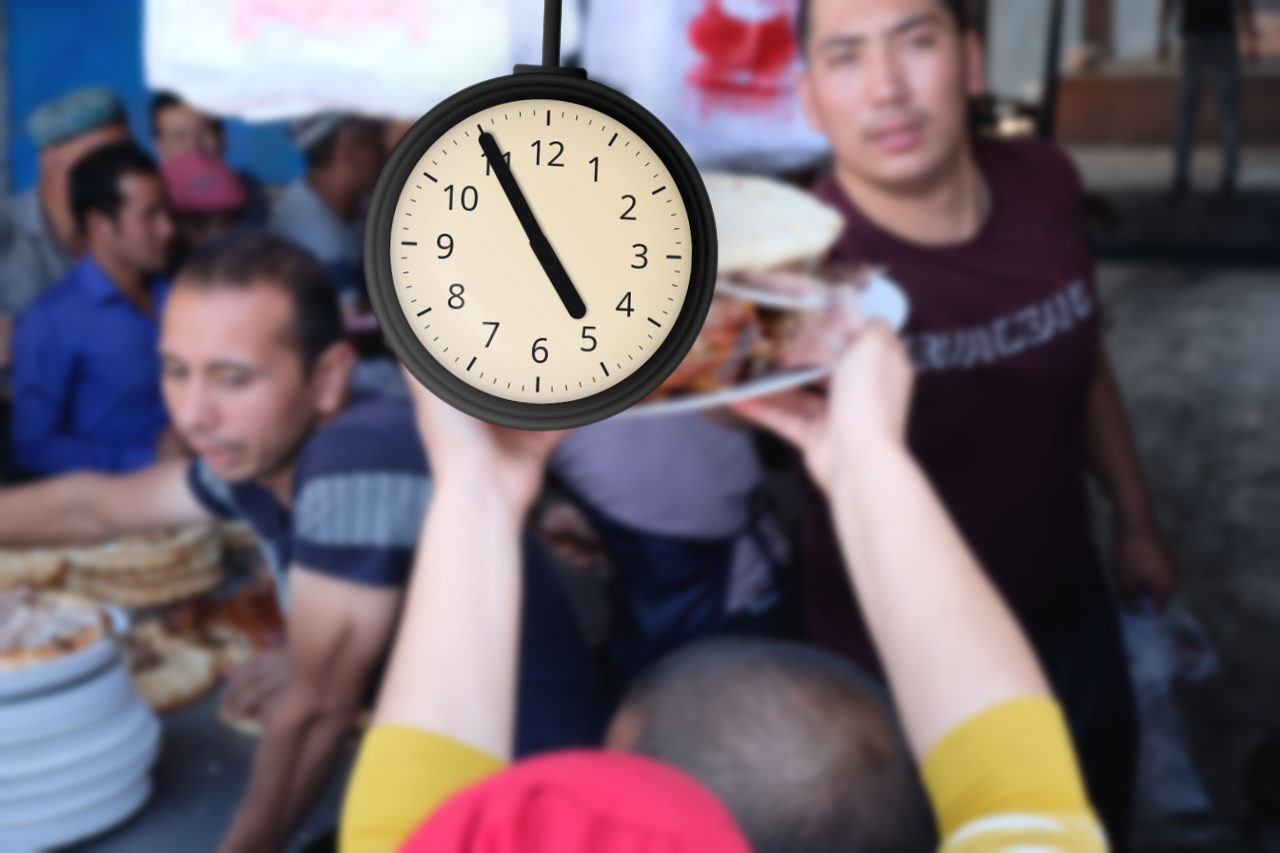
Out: {"hour": 4, "minute": 55}
